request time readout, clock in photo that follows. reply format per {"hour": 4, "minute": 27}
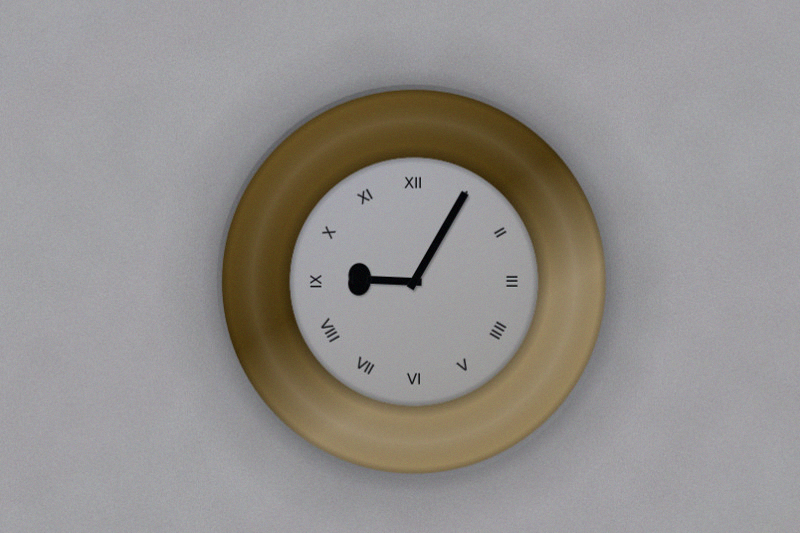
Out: {"hour": 9, "minute": 5}
